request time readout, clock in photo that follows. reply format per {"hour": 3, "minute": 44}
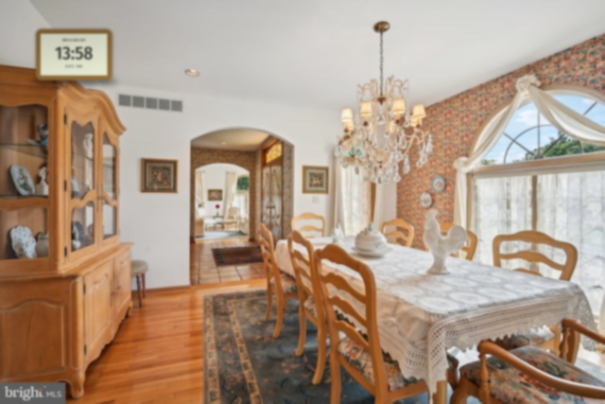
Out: {"hour": 13, "minute": 58}
